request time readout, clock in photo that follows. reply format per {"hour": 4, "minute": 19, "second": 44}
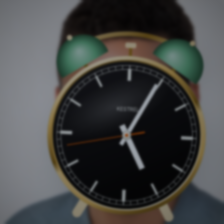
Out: {"hour": 5, "minute": 4, "second": 43}
